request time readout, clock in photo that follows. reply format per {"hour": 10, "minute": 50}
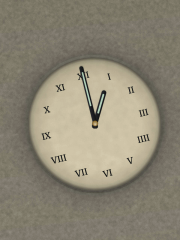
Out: {"hour": 1, "minute": 0}
